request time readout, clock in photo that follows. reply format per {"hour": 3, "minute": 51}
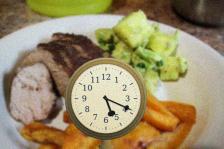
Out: {"hour": 5, "minute": 19}
